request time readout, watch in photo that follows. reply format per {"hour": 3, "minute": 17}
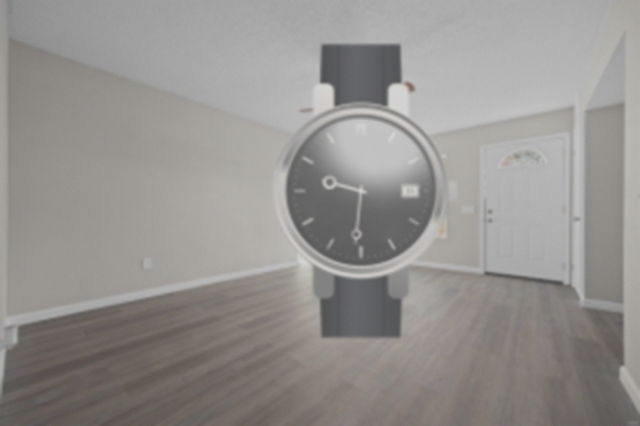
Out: {"hour": 9, "minute": 31}
